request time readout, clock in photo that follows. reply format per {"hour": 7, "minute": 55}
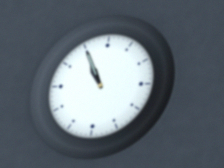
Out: {"hour": 10, "minute": 55}
